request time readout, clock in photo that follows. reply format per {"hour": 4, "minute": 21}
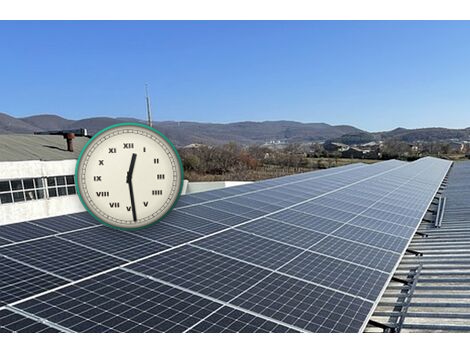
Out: {"hour": 12, "minute": 29}
